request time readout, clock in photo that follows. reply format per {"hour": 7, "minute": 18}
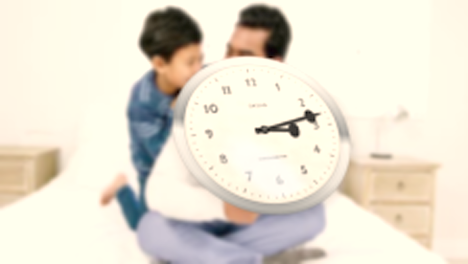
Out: {"hour": 3, "minute": 13}
